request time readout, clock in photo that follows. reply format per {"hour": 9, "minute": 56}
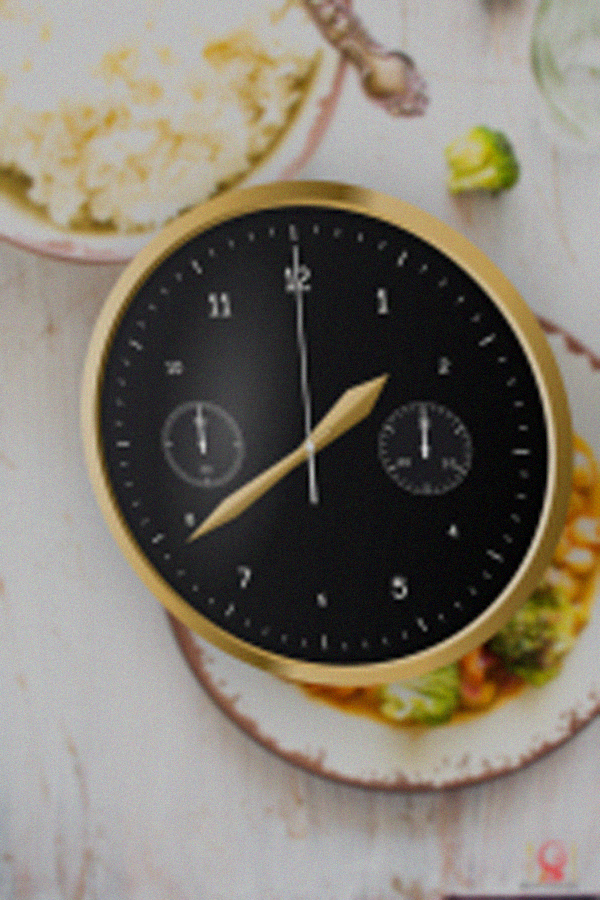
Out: {"hour": 1, "minute": 39}
